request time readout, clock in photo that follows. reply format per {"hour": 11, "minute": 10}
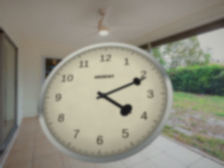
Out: {"hour": 4, "minute": 11}
